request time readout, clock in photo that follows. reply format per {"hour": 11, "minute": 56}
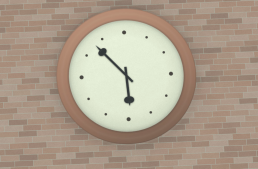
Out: {"hour": 5, "minute": 53}
